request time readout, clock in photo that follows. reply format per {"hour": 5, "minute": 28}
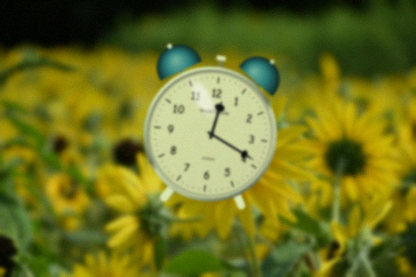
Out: {"hour": 12, "minute": 19}
